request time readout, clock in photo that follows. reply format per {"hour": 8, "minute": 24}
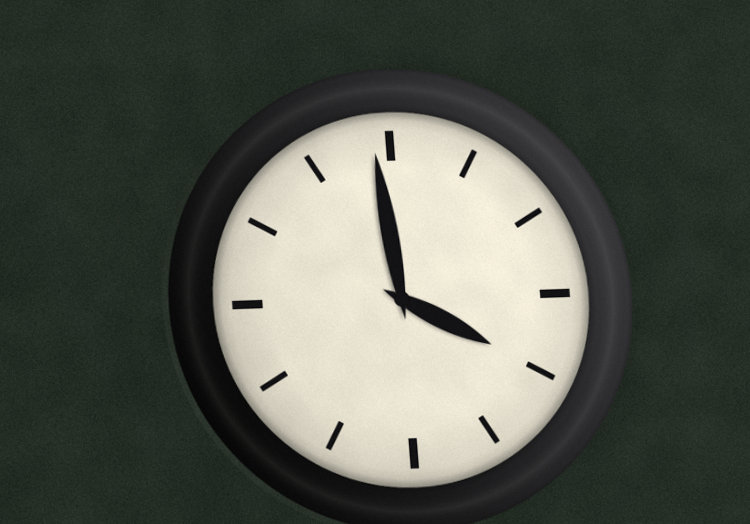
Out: {"hour": 3, "minute": 59}
